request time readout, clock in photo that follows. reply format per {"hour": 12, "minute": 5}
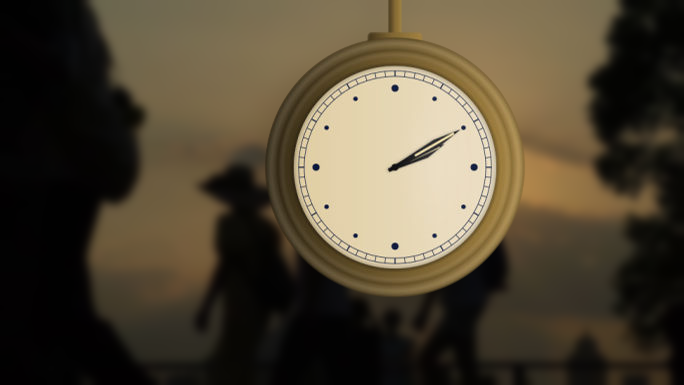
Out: {"hour": 2, "minute": 10}
